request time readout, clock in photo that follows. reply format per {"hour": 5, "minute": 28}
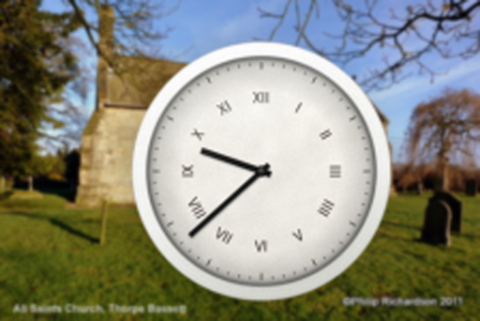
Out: {"hour": 9, "minute": 38}
